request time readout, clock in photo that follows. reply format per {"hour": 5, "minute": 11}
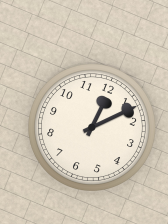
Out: {"hour": 12, "minute": 7}
